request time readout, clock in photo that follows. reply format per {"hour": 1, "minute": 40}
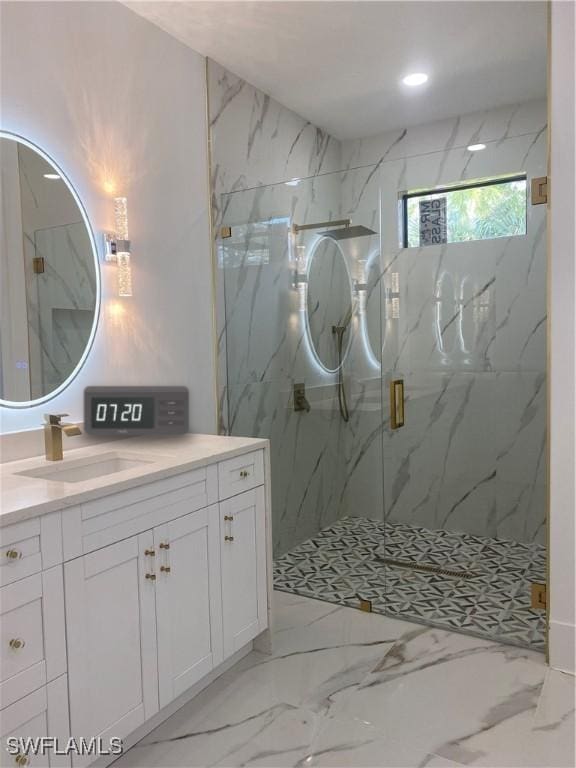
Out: {"hour": 7, "minute": 20}
